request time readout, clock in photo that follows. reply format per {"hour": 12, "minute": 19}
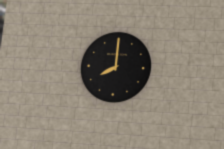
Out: {"hour": 8, "minute": 0}
